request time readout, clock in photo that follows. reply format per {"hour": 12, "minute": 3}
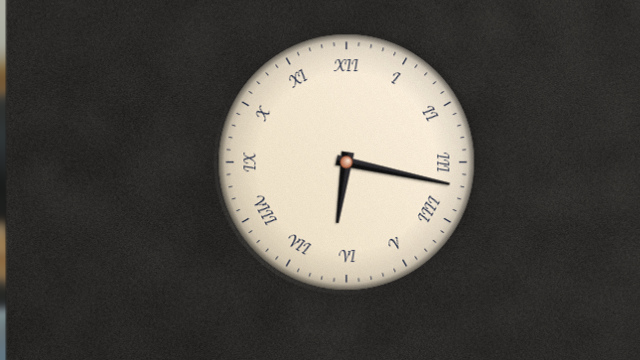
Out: {"hour": 6, "minute": 17}
